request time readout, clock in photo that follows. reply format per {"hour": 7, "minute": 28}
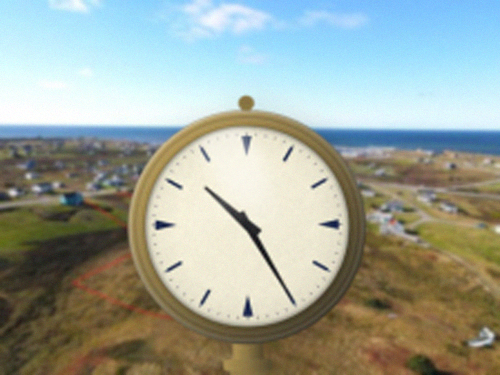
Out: {"hour": 10, "minute": 25}
